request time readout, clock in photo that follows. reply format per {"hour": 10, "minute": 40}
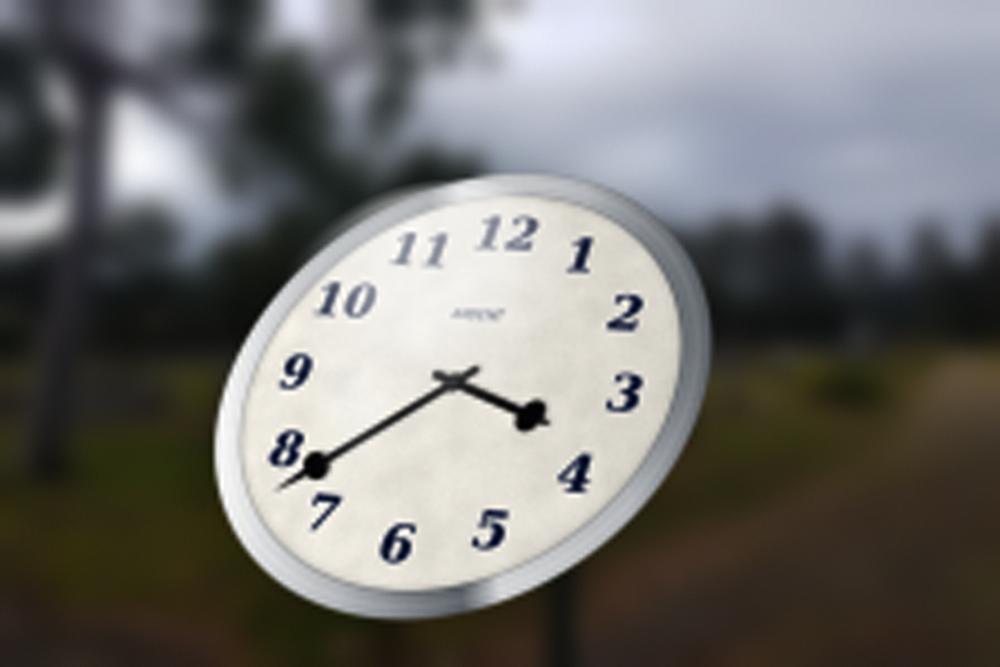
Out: {"hour": 3, "minute": 38}
